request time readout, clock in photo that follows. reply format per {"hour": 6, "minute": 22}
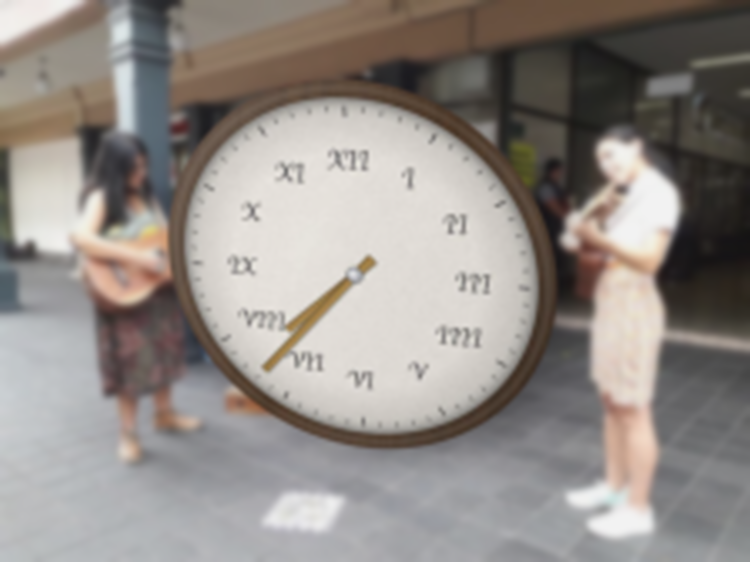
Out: {"hour": 7, "minute": 37}
